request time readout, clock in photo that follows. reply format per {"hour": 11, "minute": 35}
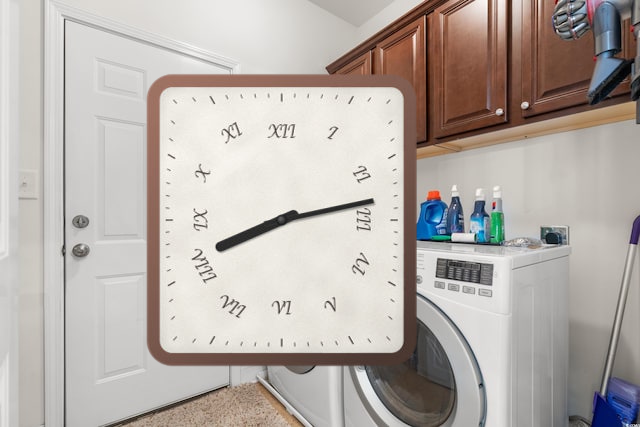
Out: {"hour": 8, "minute": 13}
